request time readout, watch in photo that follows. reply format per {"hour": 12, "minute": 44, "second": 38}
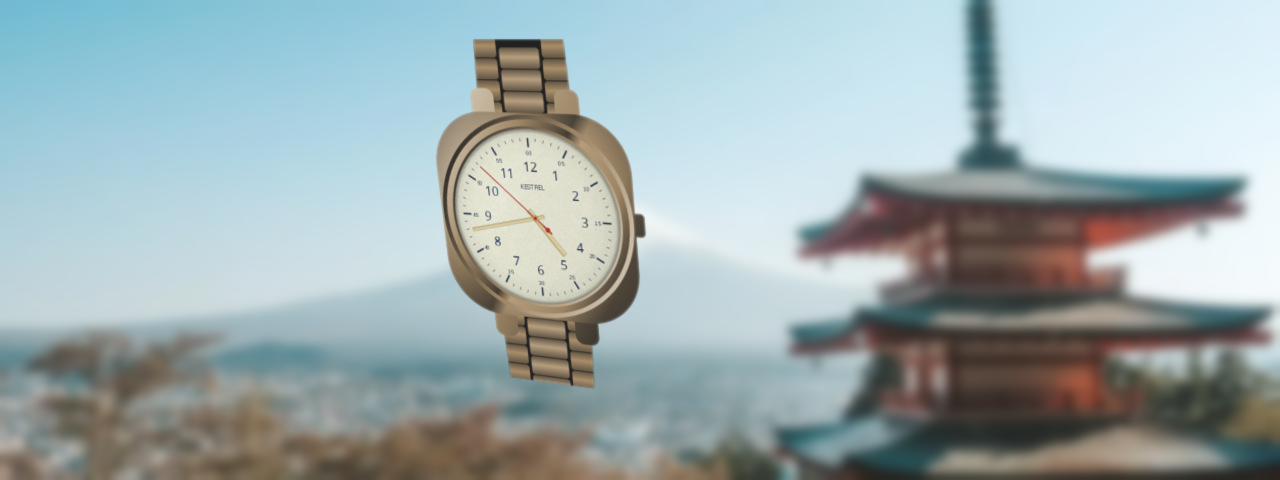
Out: {"hour": 4, "minute": 42, "second": 52}
